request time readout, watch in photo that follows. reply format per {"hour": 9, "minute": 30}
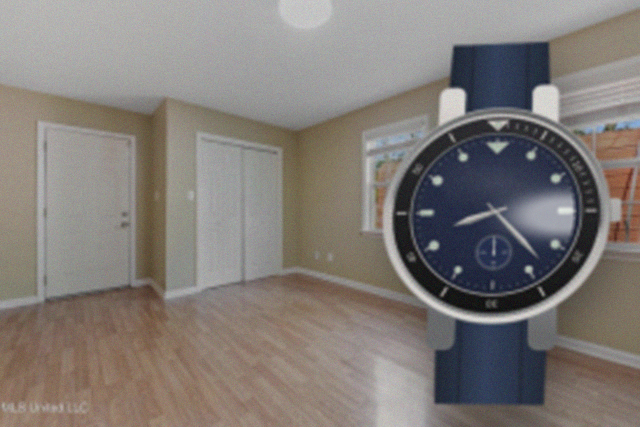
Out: {"hour": 8, "minute": 23}
